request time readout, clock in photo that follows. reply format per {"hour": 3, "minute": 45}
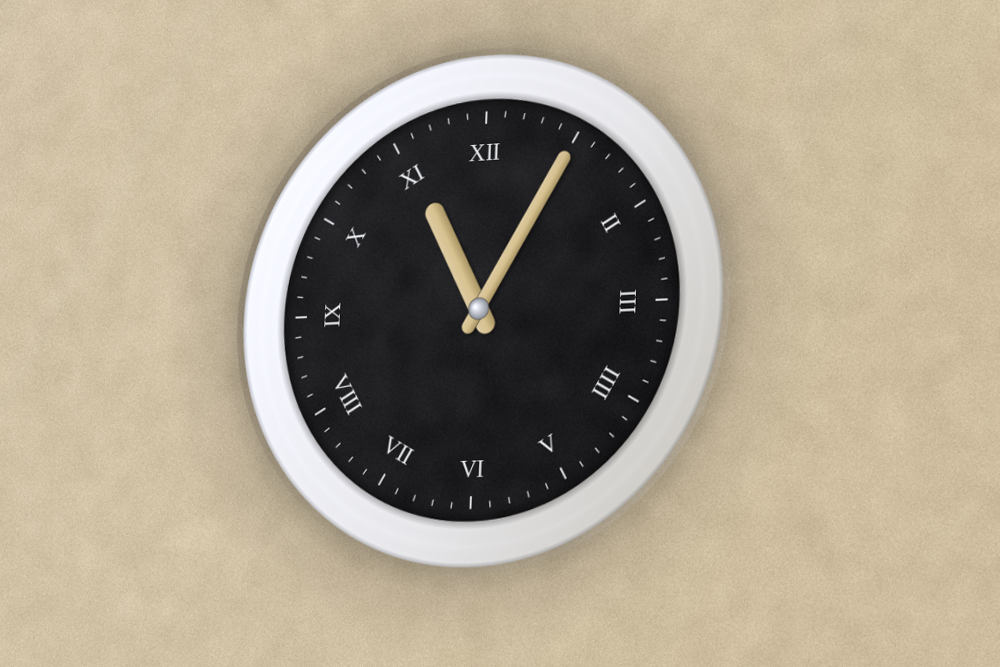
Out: {"hour": 11, "minute": 5}
